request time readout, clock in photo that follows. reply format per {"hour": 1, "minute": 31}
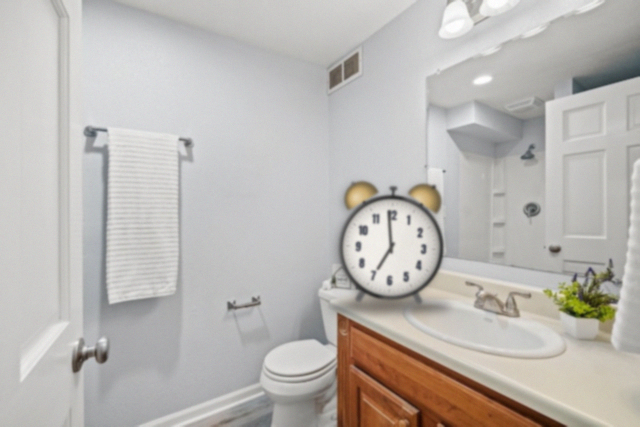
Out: {"hour": 6, "minute": 59}
